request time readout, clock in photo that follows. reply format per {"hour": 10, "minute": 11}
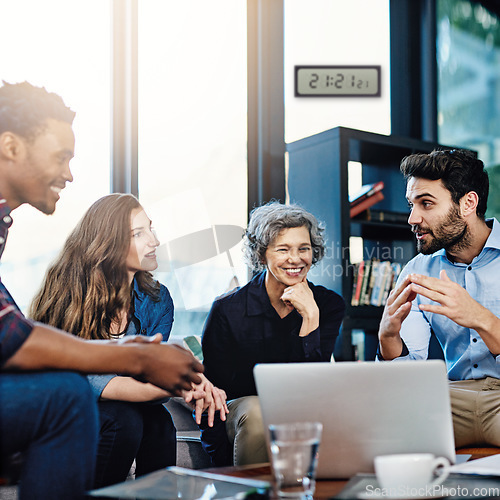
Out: {"hour": 21, "minute": 21}
